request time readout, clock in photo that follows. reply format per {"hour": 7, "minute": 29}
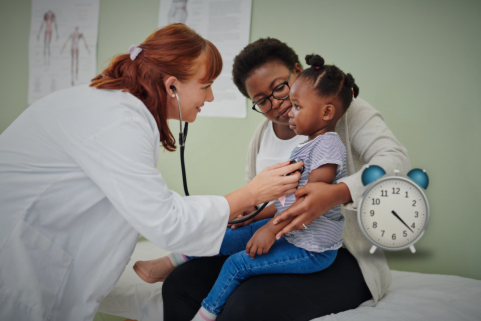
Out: {"hour": 4, "minute": 22}
